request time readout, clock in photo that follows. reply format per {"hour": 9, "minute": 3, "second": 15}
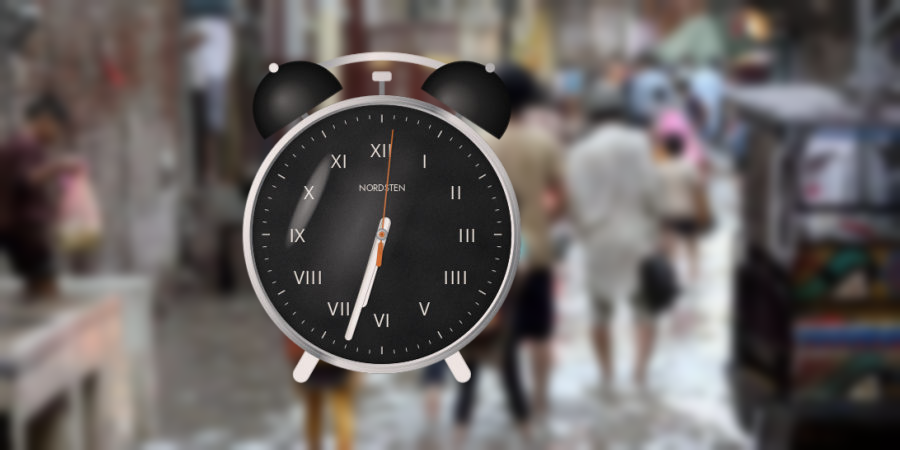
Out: {"hour": 6, "minute": 33, "second": 1}
